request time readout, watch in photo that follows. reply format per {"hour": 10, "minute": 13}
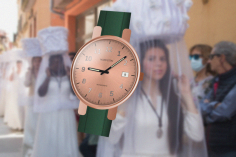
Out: {"hour": 9, "minute": 8}
